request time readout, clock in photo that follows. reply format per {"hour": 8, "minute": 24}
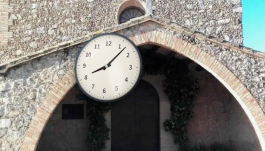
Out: {"hour": 8, "minute": 7}
